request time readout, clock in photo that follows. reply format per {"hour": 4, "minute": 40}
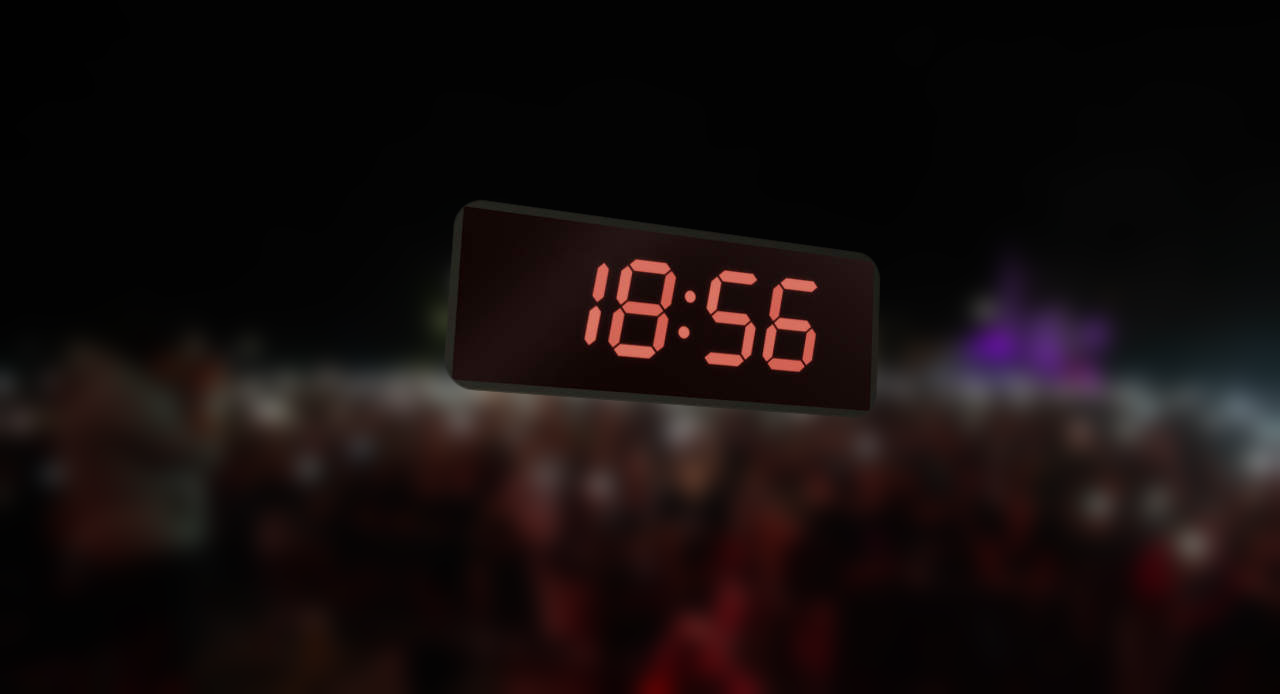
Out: {"hour": 18, "minute": 56}
